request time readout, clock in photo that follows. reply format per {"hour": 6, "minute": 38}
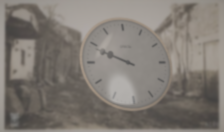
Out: {"hour": 9, "minute": 49}
